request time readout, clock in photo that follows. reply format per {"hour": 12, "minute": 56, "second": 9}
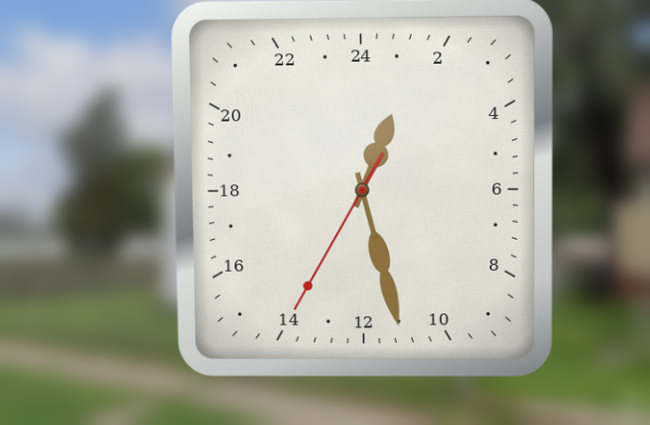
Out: {"hour": 1, "minute": 27, "second": 35}
